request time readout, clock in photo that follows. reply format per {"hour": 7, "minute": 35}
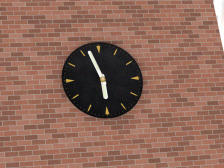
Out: {"hour": 5, "minute": 57}
